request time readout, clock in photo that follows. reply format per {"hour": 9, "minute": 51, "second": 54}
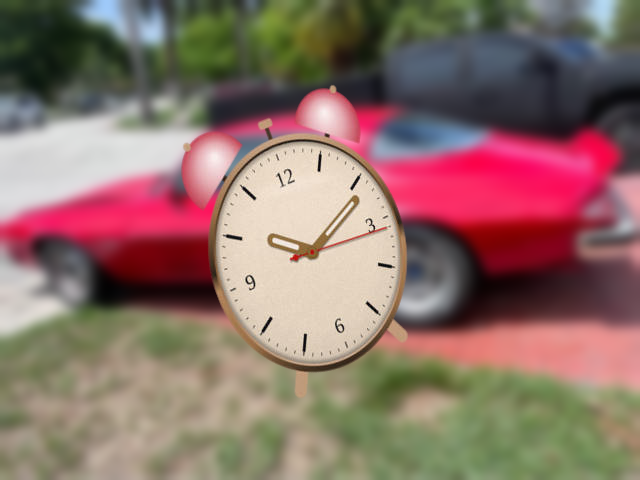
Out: {"hour": 10, "minute": 11, "second": 16}
